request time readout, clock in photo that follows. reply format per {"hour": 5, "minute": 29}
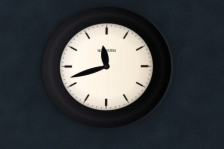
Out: {"hour": 11, "minute": 42}
